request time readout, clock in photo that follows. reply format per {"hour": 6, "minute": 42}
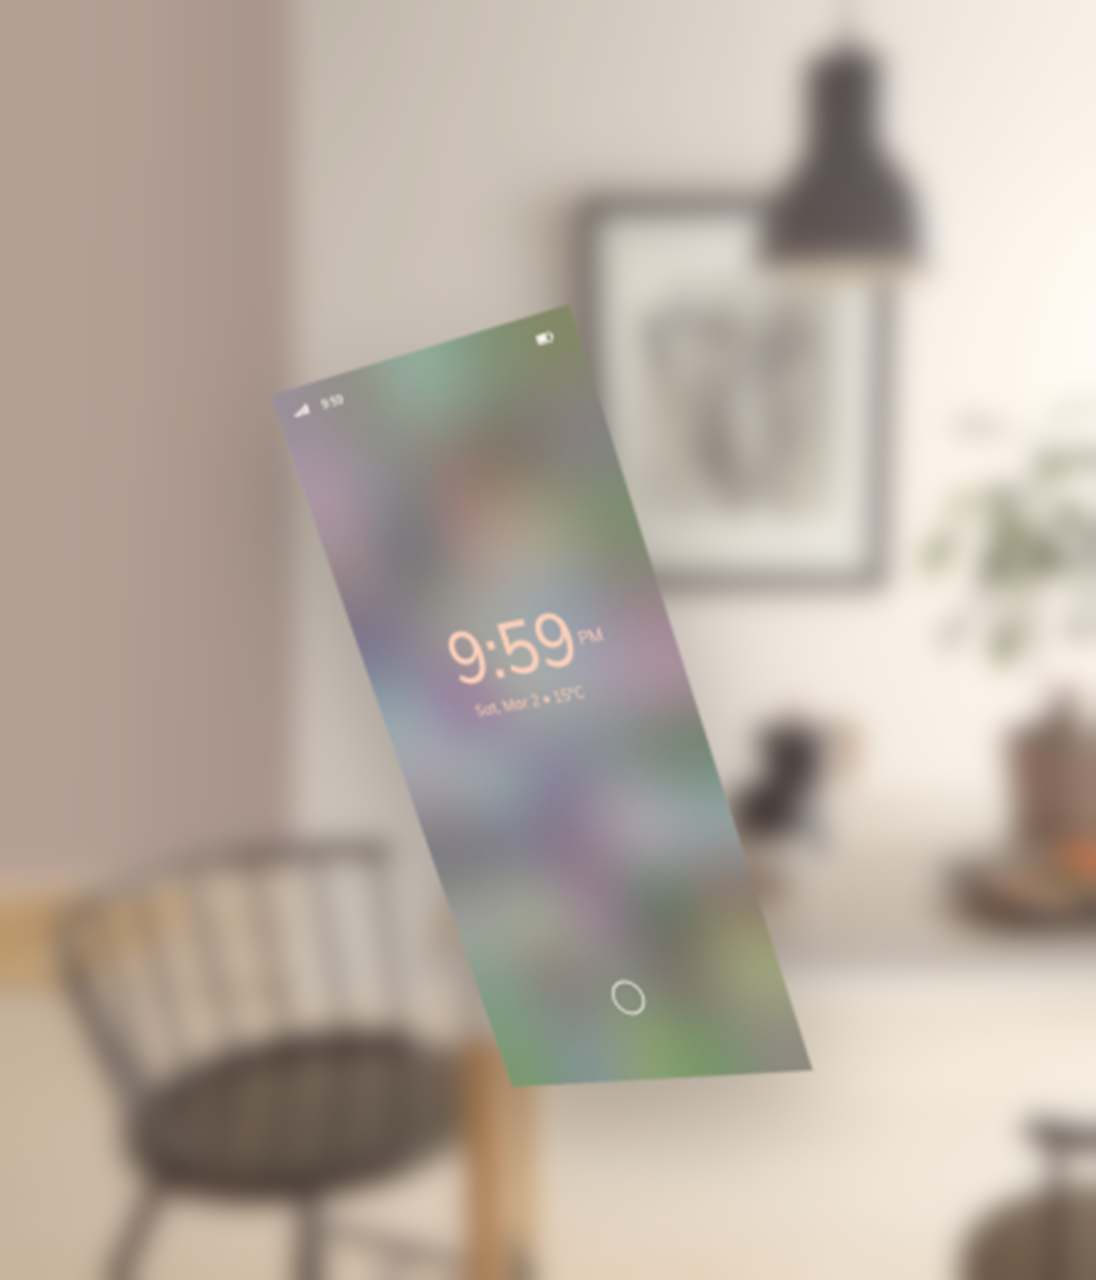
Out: {"hour": 9, "minute": 59}
